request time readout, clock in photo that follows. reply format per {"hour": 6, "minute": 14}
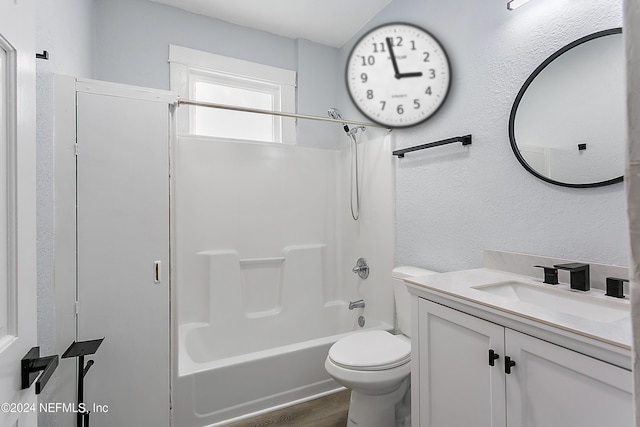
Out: {"hour": 2, "minute": 58}
